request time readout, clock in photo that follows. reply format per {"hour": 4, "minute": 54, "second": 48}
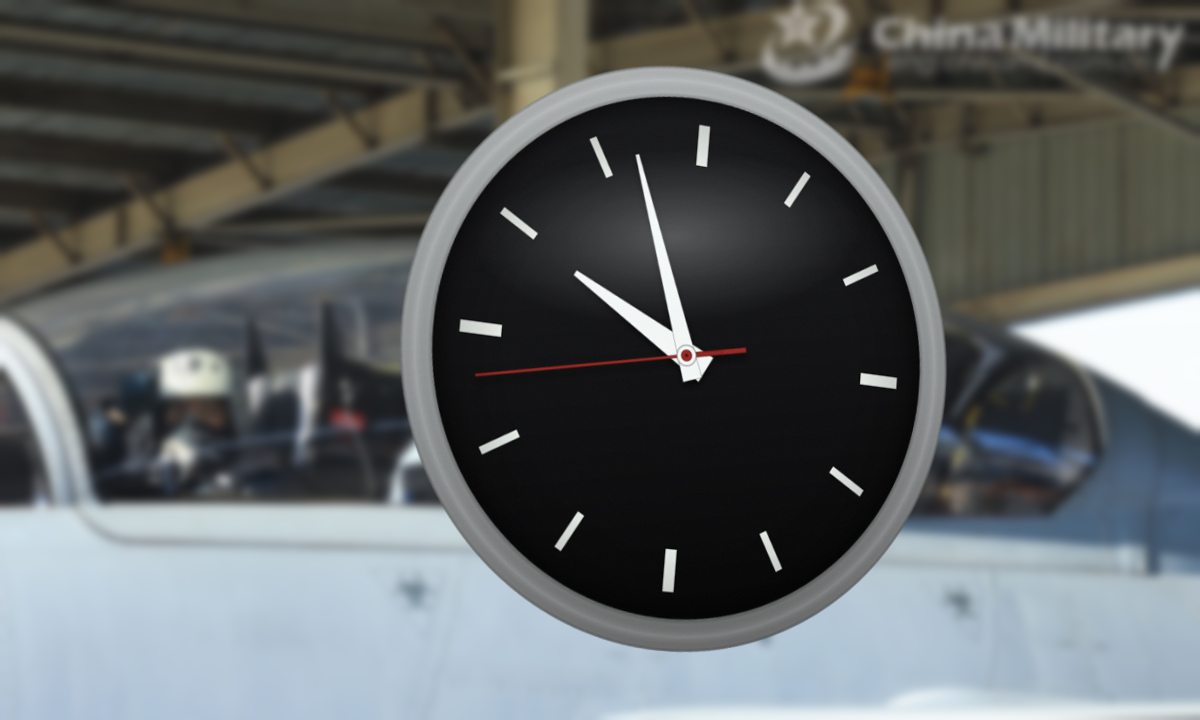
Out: {"hour": 9, "minute": 56, "second": 43}
